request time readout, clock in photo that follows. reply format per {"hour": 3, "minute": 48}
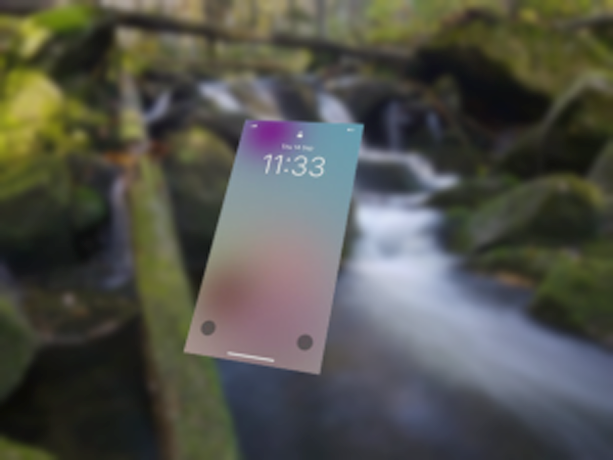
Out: {"hour": 11, "minute": 33}
